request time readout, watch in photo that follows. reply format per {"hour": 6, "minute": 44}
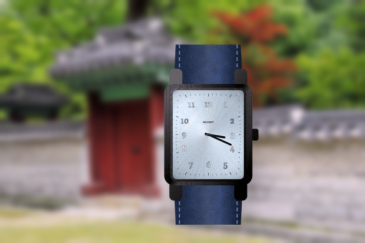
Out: {"hour": 3, "minute": 19}
